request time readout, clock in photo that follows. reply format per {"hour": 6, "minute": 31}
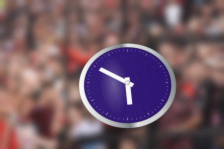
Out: {"hour": 5, "minute": 50}
